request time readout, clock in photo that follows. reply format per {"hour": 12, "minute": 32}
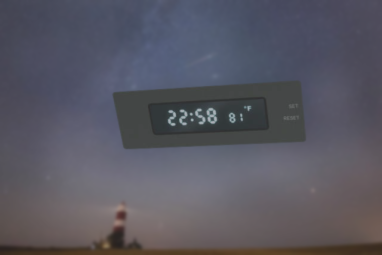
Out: {"hour": 22, "minute": 58}
